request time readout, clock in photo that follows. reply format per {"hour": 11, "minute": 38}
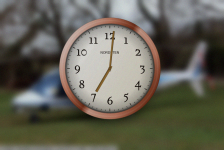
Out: {"hour": 7, "minute": 1}
